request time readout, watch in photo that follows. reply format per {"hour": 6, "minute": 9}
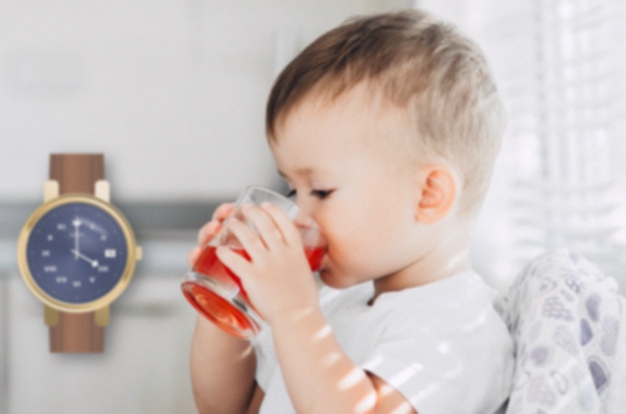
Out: {"hour": 4, "minute": 0}
